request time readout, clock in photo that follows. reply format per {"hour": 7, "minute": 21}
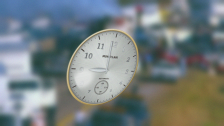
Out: {"hour": 8, "minute": 59}
